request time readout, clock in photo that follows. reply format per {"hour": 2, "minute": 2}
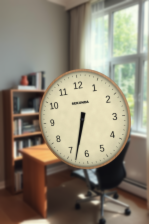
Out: {"hour": 6, "minute": 33}
